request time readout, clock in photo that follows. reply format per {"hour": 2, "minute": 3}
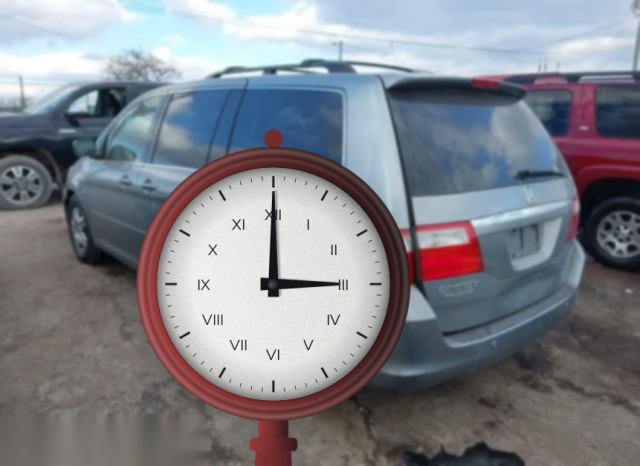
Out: {"hour": 3, "minute": 0}
